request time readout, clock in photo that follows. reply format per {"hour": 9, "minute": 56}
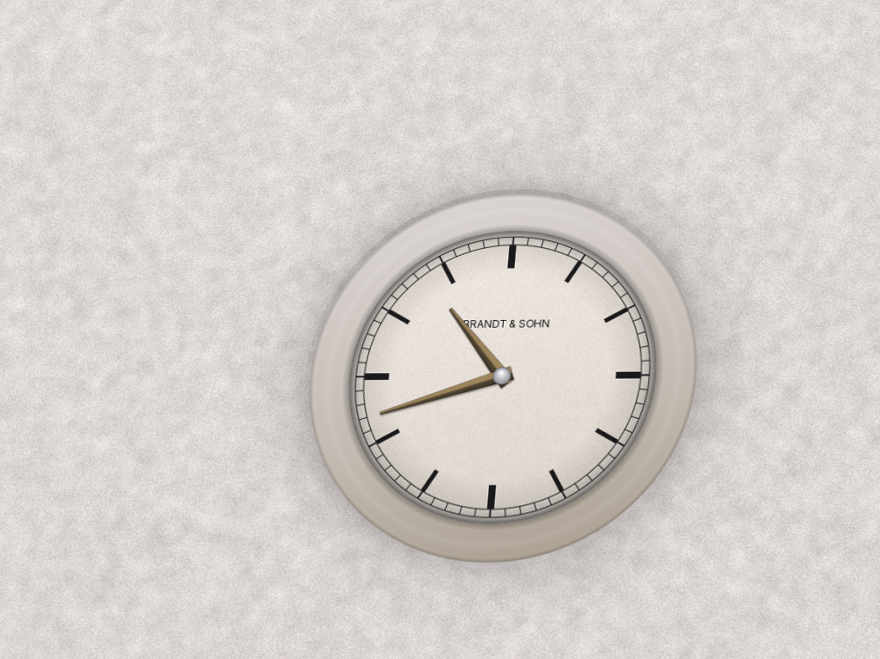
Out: {"hour": 10, "minute": 42}
